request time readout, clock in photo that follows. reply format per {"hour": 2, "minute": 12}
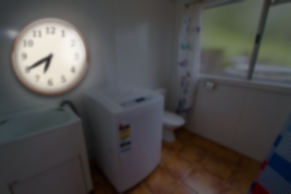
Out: {"hour": 6, "minute": 40}
